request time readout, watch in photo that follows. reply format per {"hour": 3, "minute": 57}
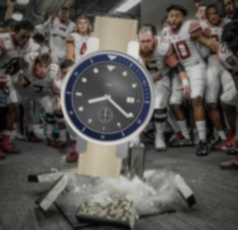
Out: {"hour": 8, "minute": 21}
